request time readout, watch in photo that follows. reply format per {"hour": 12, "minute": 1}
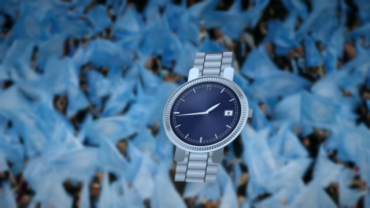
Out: {"hour": 1, "minute": 44}
